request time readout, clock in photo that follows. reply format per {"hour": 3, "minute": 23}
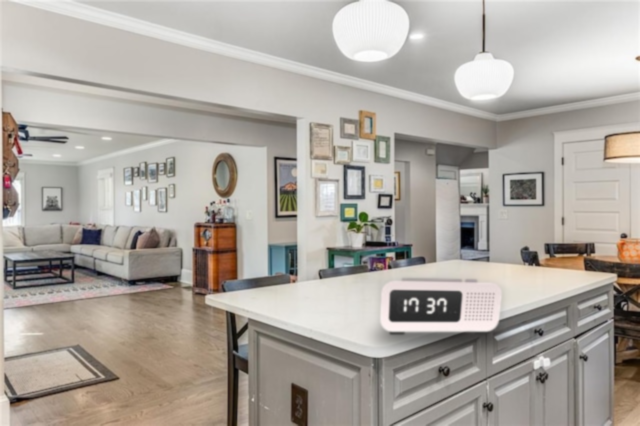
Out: {"hour": 17, "minute": 37}
